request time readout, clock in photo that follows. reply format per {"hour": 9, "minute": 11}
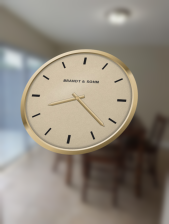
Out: {"hour": 8, "minute": 22}
